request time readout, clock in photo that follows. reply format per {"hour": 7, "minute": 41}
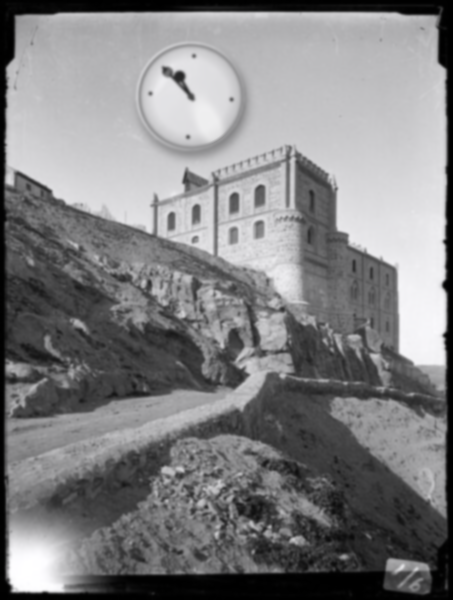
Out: {"hour": 10, "minute": 52}
